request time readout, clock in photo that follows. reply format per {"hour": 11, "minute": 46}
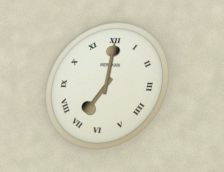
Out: {"hour": 7, "minute": 0}
